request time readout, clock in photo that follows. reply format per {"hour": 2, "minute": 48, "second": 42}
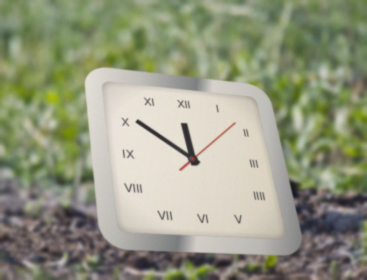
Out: {"hour": 11, "minute": 51, "second": 8}
